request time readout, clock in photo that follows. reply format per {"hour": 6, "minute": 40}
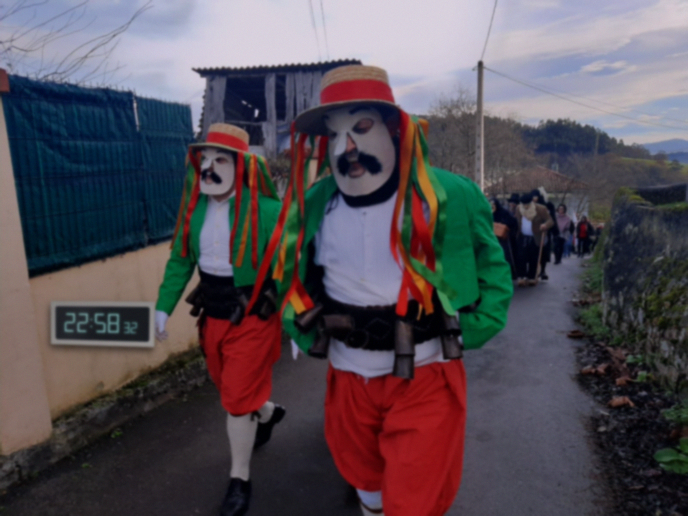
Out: {"hour": 22, "minute": 58}
